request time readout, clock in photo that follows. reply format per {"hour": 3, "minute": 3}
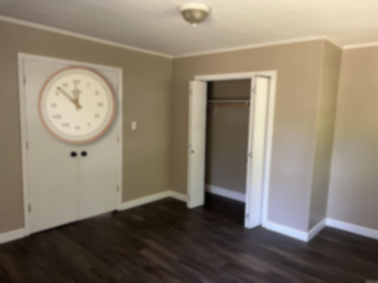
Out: {"hour": 11, "minute": 52}
